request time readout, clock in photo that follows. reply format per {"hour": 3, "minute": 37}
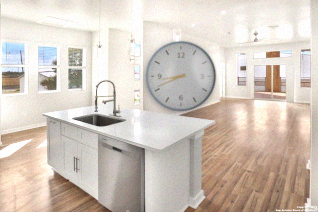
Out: {"hour": 8, "minute": 41}
